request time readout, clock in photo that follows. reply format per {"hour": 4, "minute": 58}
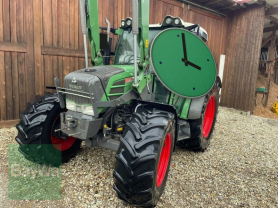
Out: {"hour": 4, "minute": 2}
